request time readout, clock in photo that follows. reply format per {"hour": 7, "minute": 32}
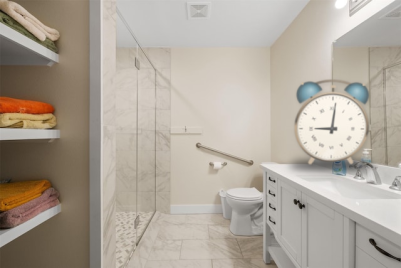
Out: {"hour": 9, "minute": 1}
